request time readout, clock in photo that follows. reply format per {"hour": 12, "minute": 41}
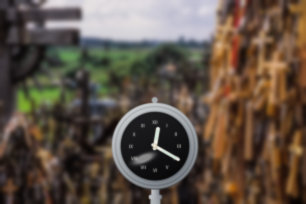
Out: {"hour": 12, "minute": 20}
